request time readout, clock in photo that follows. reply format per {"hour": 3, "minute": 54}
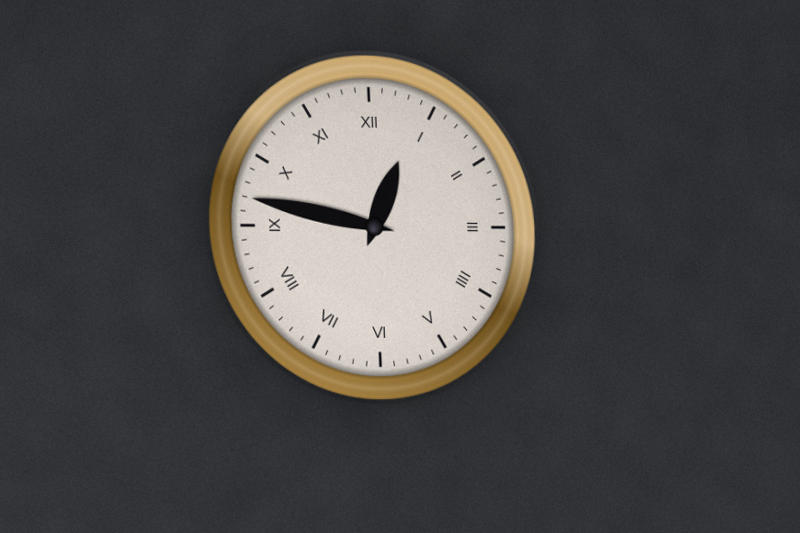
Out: {"hour": 12, "minute": 47}
